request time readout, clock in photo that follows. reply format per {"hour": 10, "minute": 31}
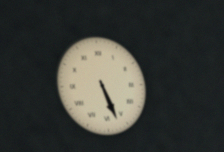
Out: {"hour": 5, "minute": 27}
